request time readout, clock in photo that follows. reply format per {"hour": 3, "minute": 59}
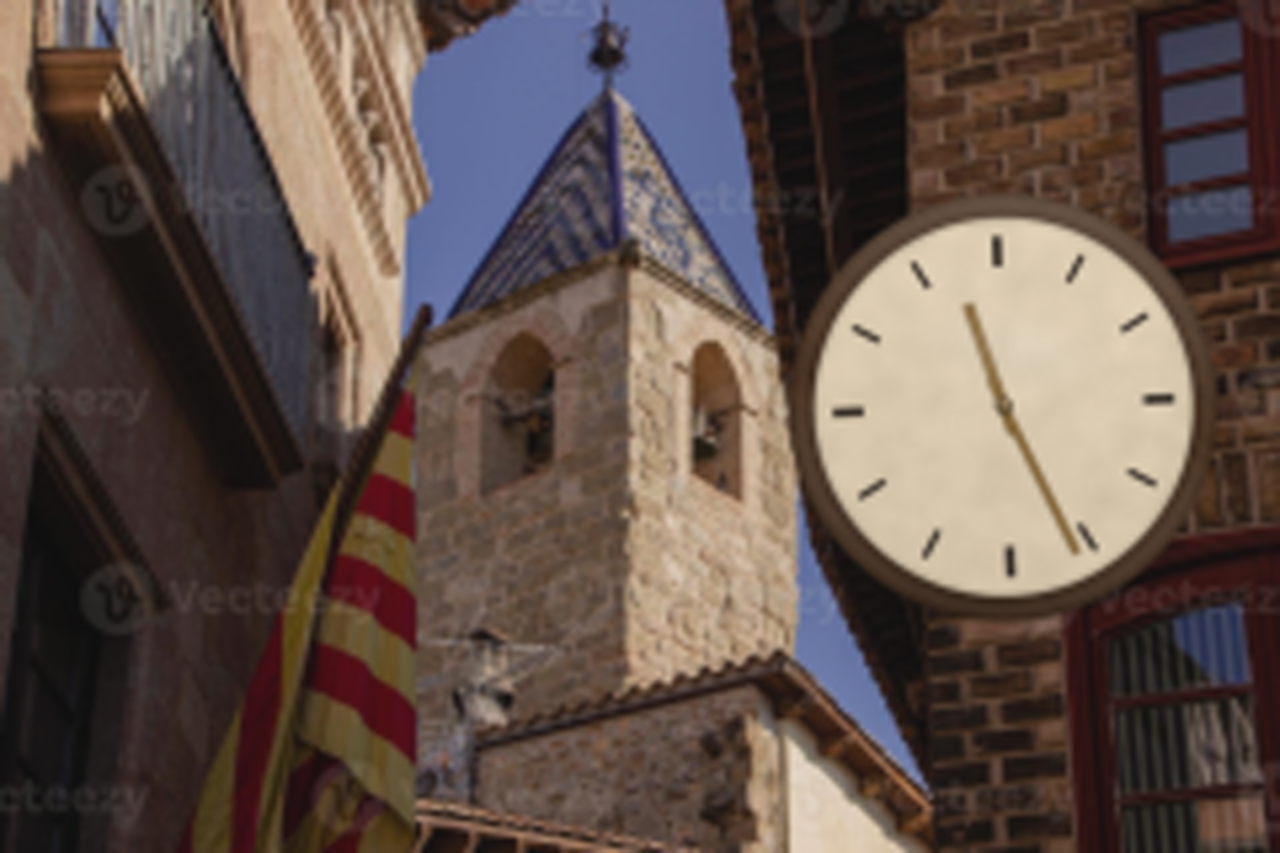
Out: {"hour": 11, "minute": 26}
